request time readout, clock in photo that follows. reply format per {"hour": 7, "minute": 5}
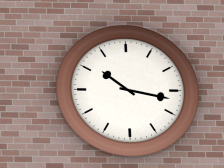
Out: {"hour": 10, "minute": 17}
